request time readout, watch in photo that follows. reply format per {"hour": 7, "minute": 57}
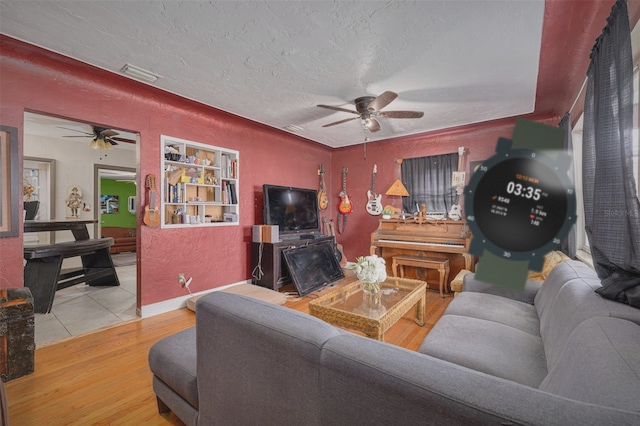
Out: {"hour": 3, "minute": 35}
